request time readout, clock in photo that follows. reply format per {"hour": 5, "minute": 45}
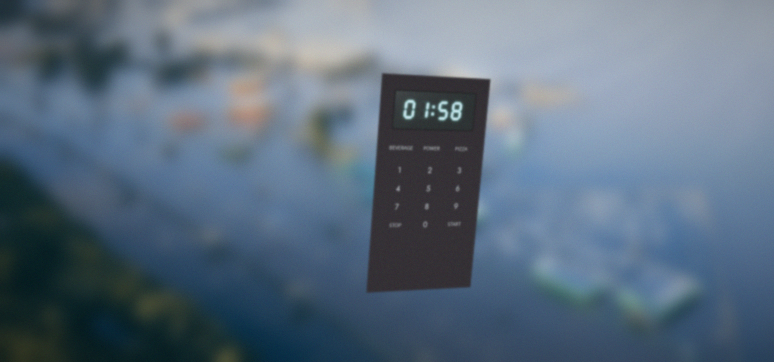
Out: {"hour": 1, "minute": 58}
